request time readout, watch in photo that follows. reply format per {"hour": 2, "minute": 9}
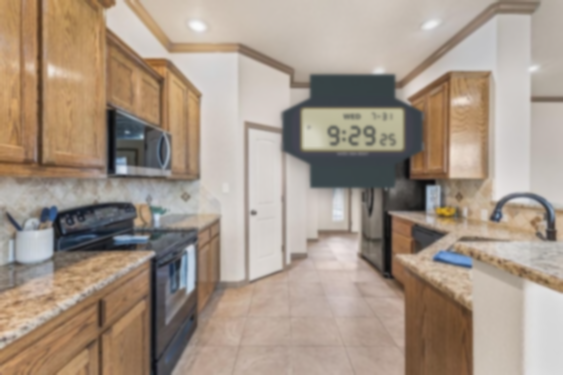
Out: {"hour": 9, "minute": 29}
